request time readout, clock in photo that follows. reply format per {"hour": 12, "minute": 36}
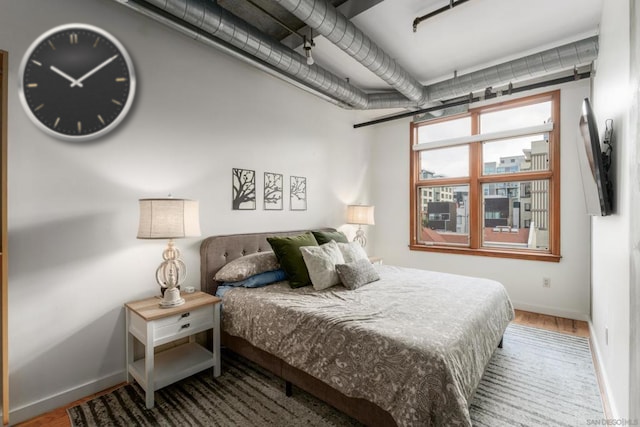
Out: {"hour": 10, "minute": 10}
